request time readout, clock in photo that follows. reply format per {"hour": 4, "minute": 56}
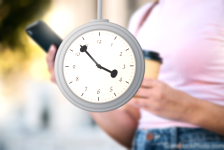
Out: {"hour": 3, "minute": 53}
